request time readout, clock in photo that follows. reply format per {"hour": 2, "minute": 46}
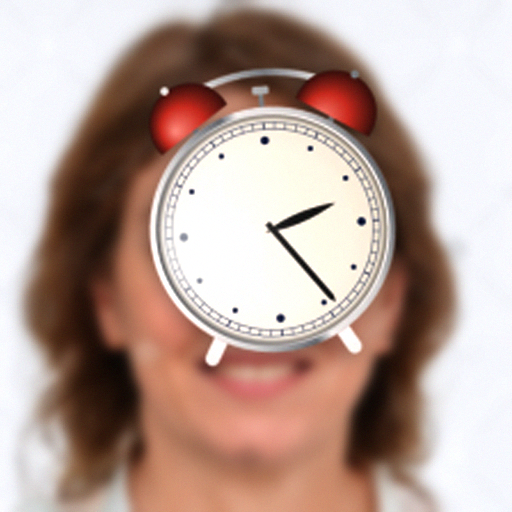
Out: {"hour": 2, "minute": 24}
